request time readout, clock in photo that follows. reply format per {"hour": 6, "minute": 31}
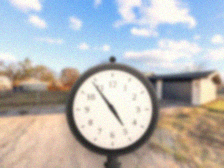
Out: {"hour": 4, "minute": 54}
